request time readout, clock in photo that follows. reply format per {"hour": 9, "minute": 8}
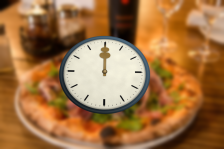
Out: {"hour": 12, "minute": 0}
